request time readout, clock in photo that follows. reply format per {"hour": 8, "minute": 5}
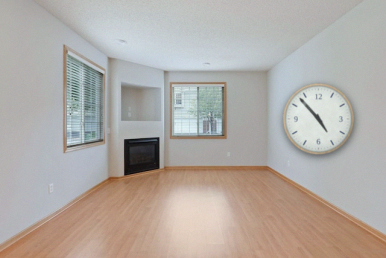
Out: {"hour": 4, "minute": 53}
